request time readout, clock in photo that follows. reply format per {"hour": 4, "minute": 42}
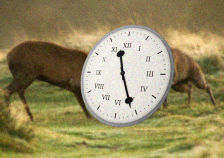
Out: {"hour": 11, "minute": 26}
